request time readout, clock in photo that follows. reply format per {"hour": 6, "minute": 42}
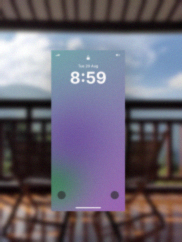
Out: {"hour": 8, "minute": 59}
